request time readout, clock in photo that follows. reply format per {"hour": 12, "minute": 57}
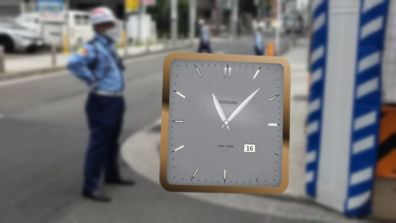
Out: {"hour": 11, "minute": 7}
